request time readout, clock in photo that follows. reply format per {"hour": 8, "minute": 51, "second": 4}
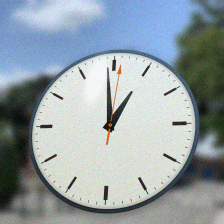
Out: {"hour": 12, "minute": 59, "second": 1}
